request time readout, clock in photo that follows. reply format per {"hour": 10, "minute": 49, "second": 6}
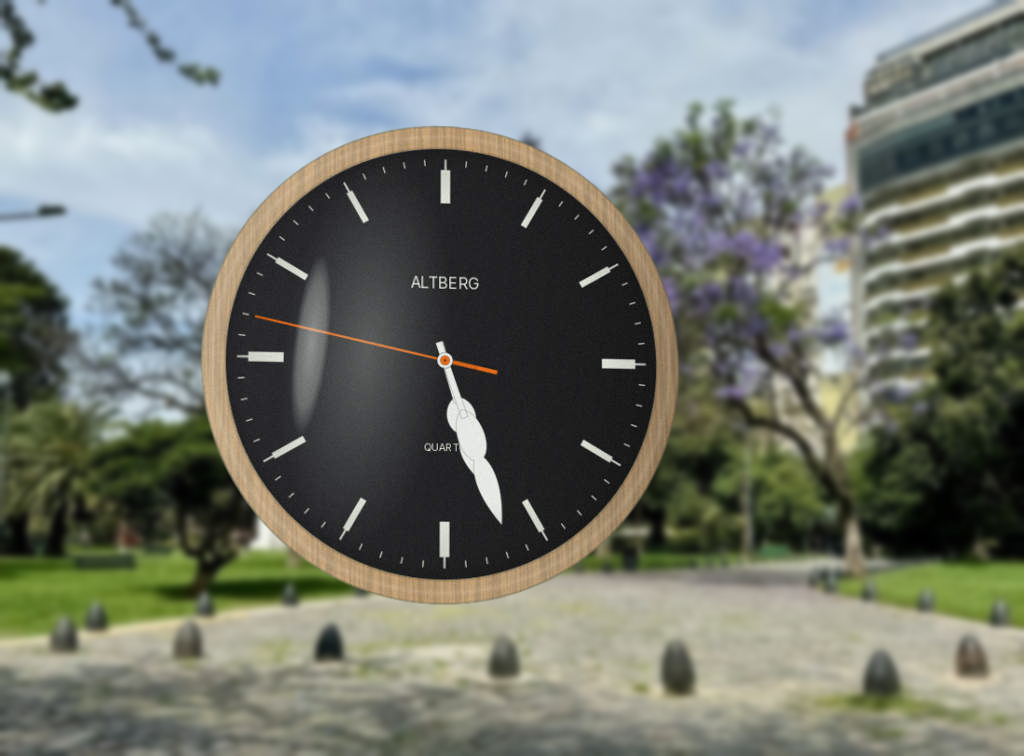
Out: {"hour": 5, "minute": 26, "second": 47}
